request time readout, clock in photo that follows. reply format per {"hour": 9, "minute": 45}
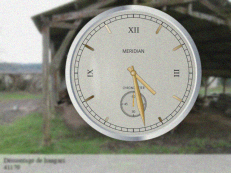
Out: {"hour": 4, "minute": 28}
